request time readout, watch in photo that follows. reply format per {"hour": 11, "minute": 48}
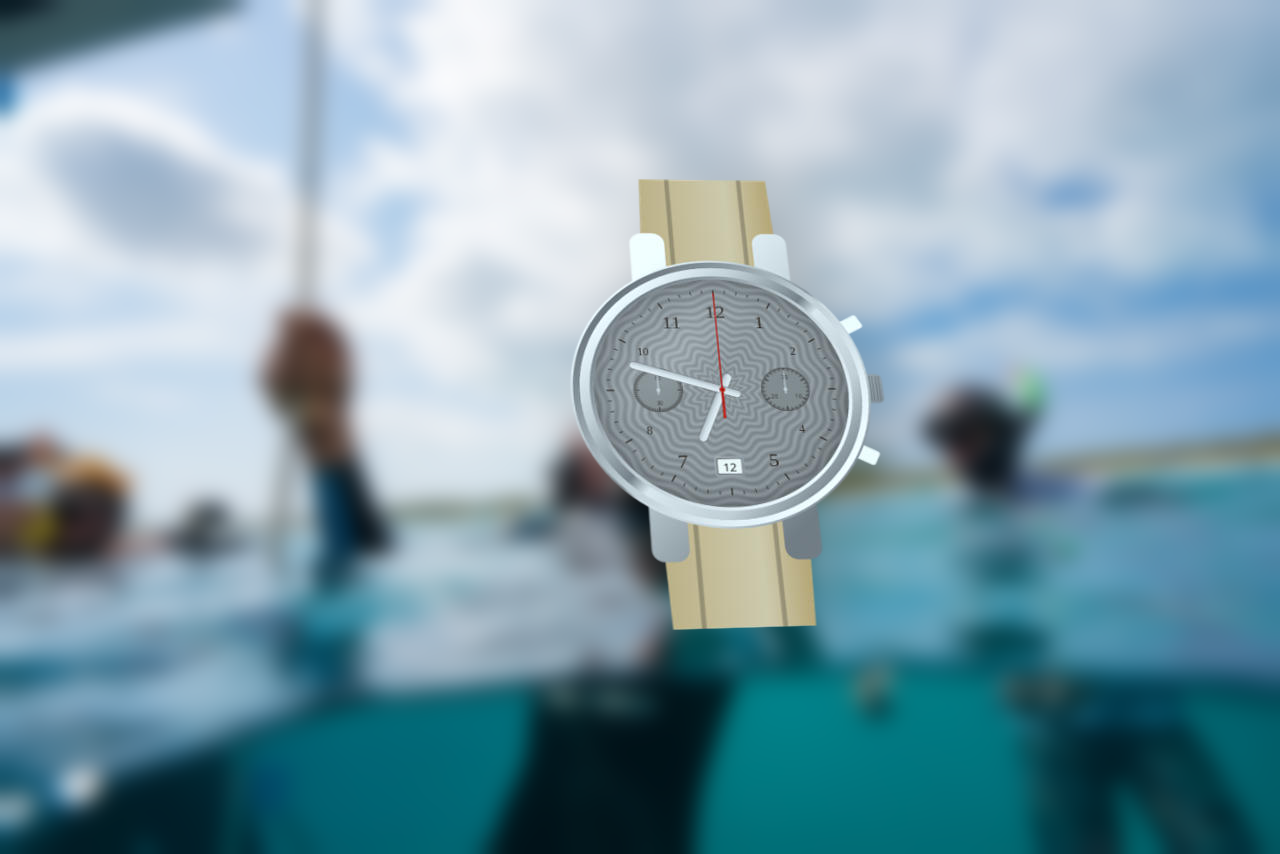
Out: {"hour": 6, "minute": 48}
